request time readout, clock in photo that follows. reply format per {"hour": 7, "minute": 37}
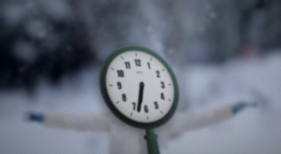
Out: {"hour": 6, "minute": 33}
